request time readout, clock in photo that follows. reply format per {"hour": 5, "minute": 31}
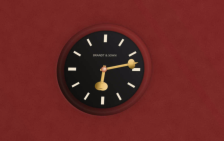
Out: {"hour": 6, "minute": 13}
